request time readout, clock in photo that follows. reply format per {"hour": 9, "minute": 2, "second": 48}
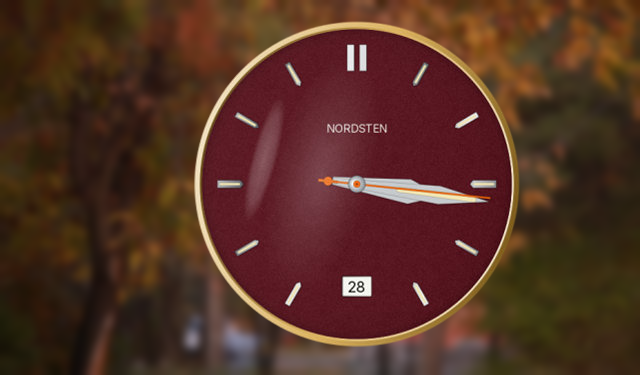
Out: {"hour": 3, "minute": 16, "second": 16}
